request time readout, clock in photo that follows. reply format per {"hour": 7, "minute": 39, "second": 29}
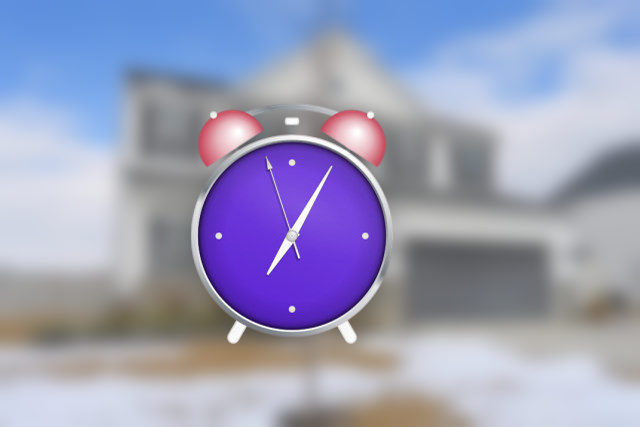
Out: {"hour": 7, "minute": 4, "second": 57}
